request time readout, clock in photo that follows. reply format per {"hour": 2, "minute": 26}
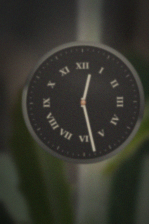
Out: {"hour": 12, "minute": 28}
